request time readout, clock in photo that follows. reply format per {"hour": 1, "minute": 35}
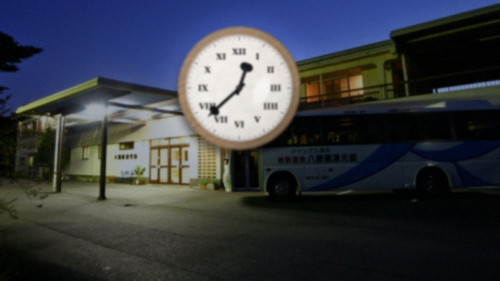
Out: {"hour": 12, "minute": 38}
